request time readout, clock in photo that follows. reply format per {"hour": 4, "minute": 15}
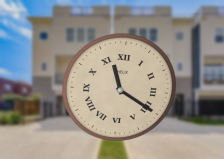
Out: {"hour": 11, "minute": 20}
